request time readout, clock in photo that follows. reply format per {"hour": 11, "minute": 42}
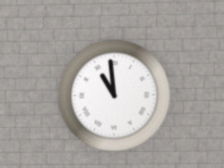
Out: {"hour": 10, "minute": 59}
